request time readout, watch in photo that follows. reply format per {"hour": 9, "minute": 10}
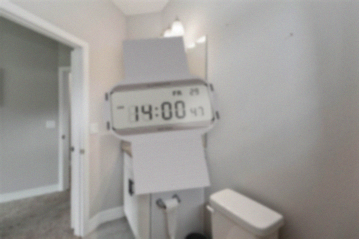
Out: {"hour": 14, "minute": 0}
